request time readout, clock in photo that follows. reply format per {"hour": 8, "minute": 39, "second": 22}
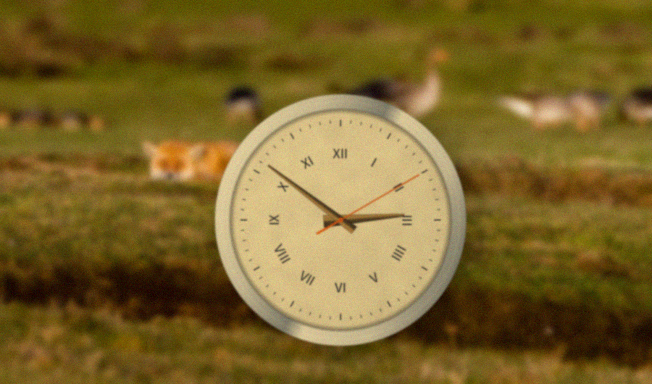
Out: {"hour": 2, "minute": 51, "second": 10}
